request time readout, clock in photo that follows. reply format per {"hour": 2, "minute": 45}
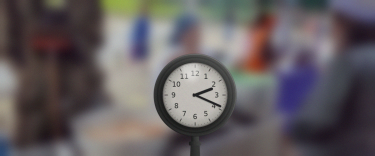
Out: {"hour": 2, "minute": 19}
